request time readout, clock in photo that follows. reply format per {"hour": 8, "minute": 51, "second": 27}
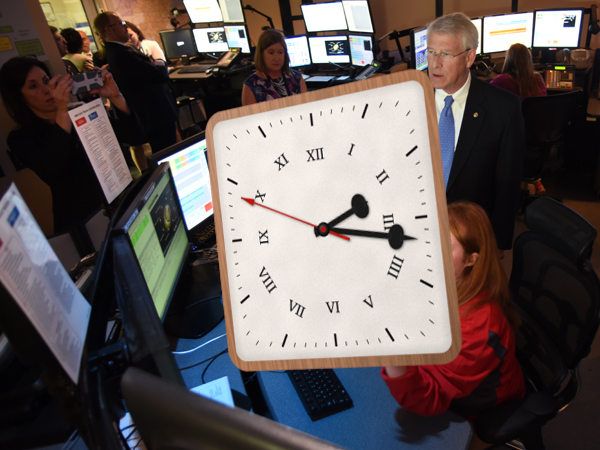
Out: {"hour": 2, "minute": 16, "second": 49}
